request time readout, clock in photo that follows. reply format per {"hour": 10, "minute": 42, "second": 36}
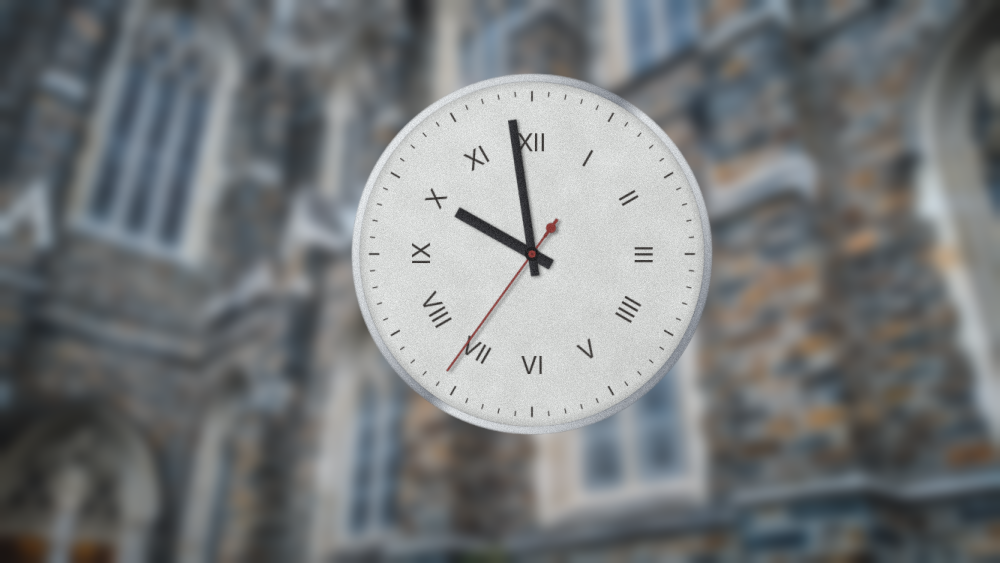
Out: {"hour": 9, "minute": 58, "second": 36}
